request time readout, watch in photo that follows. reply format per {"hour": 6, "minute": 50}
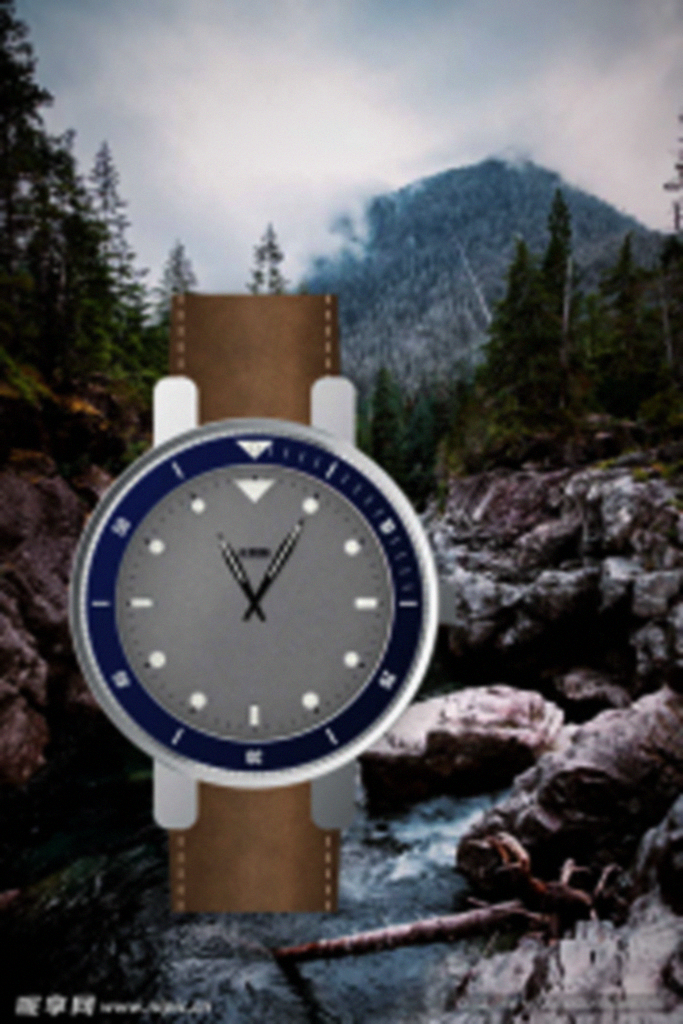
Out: {"hour": 11, "minute": 5}
